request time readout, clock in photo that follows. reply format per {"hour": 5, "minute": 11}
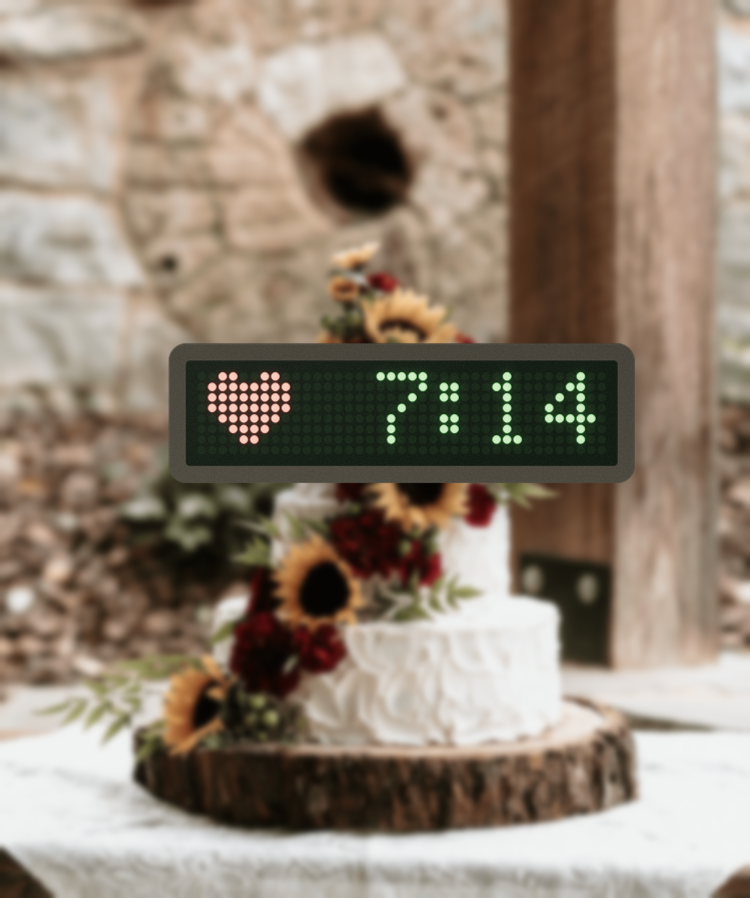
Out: {"hour": 7, "minute": 14}
